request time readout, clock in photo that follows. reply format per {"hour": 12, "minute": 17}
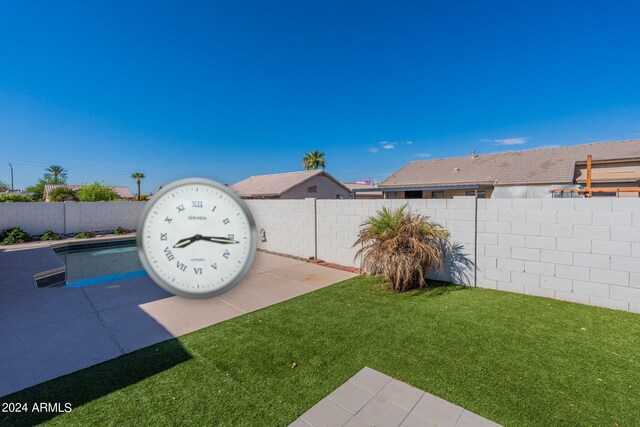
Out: {"hour": 8, "minute": 16}
